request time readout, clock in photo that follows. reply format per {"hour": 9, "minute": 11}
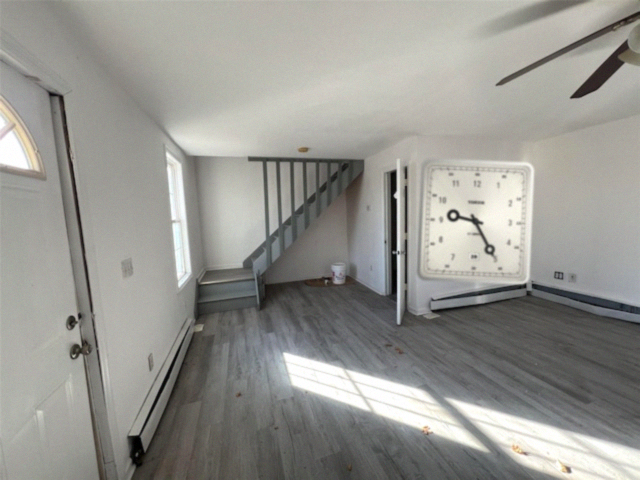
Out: {"hour": 9, "minute": 25}
